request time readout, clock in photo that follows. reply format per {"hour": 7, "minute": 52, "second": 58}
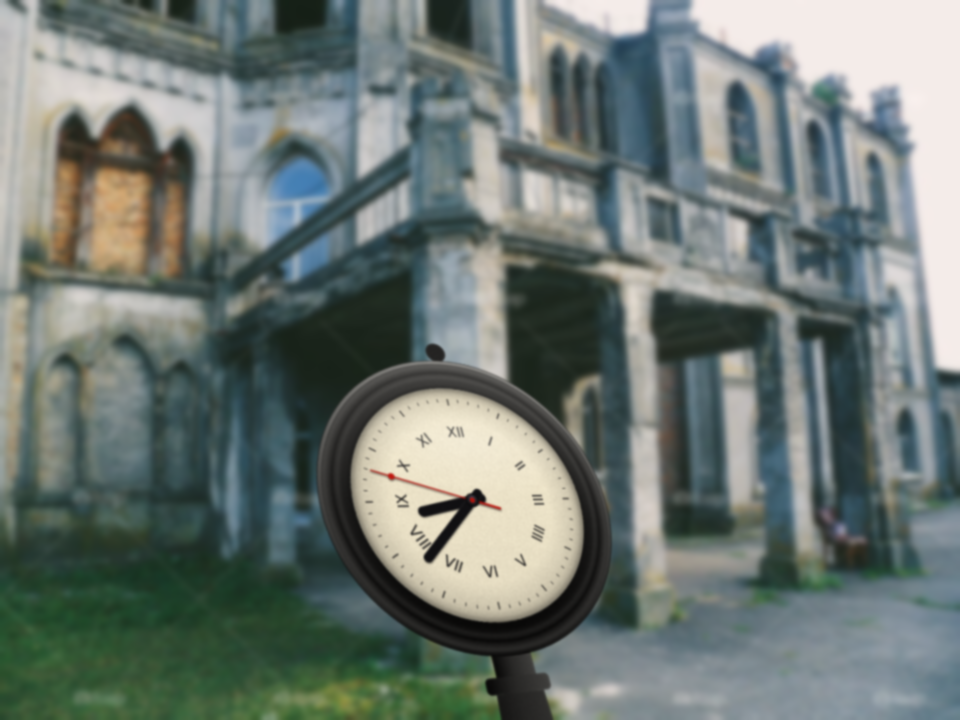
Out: {"hour": 8, "minute": 37, "second": 48}
